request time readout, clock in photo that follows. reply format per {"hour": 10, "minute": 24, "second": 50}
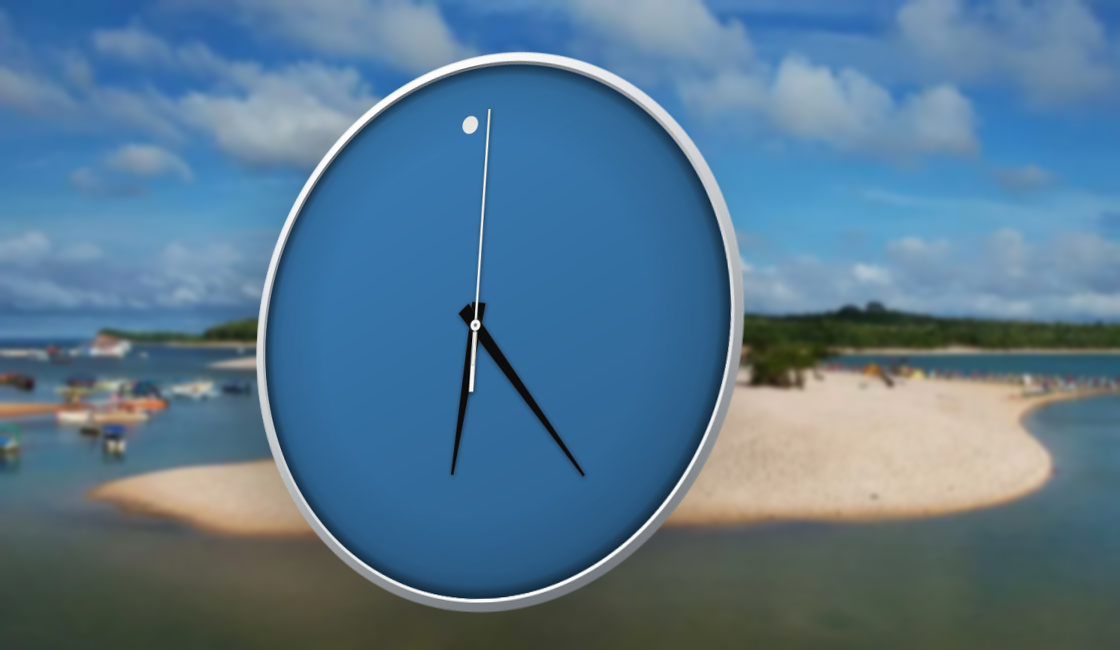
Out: {"hour": 6, "minute": 24, "second": 1}
